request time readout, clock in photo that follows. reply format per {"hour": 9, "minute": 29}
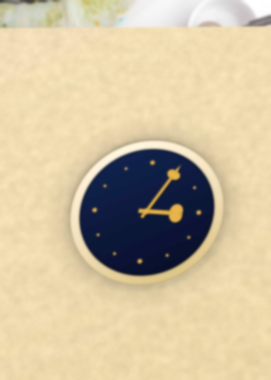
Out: {"hour": 3, "minute": 5}
